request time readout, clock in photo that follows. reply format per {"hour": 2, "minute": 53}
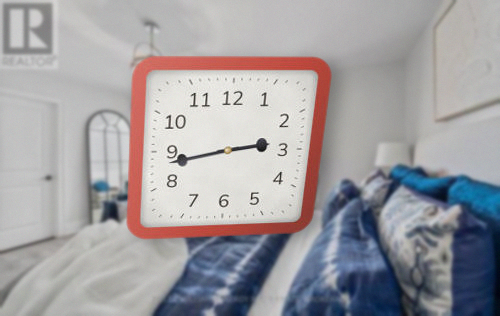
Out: {"hour": 2, "minute": 43}
